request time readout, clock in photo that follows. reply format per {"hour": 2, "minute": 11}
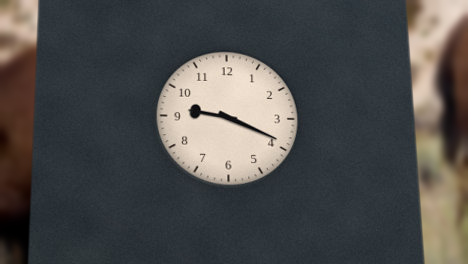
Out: {"hour": 9, "minute": 19}
